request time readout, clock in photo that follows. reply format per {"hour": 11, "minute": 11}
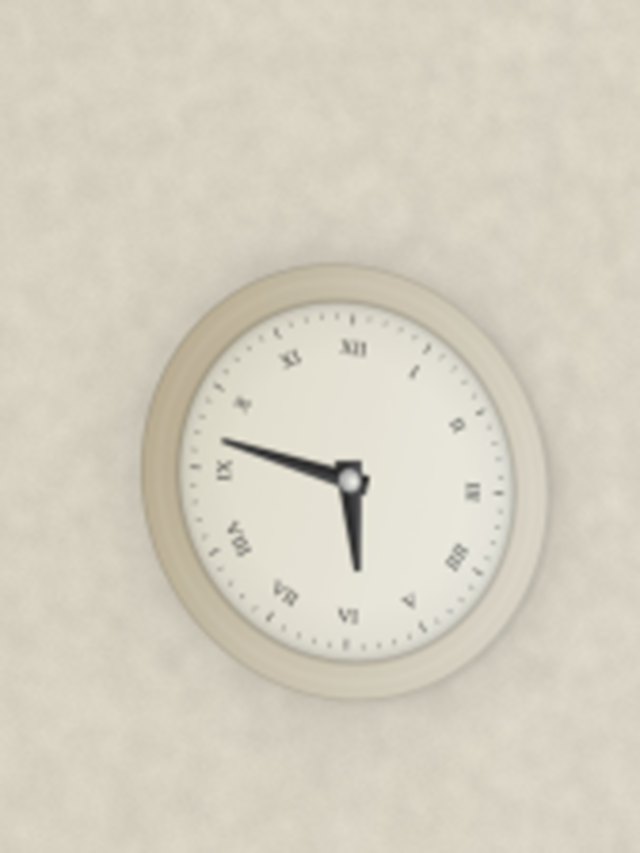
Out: {"hour": 5, "minute": 47}
